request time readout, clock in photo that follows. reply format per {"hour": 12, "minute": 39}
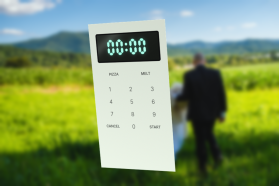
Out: {"hour": 0, "minute": 0}
